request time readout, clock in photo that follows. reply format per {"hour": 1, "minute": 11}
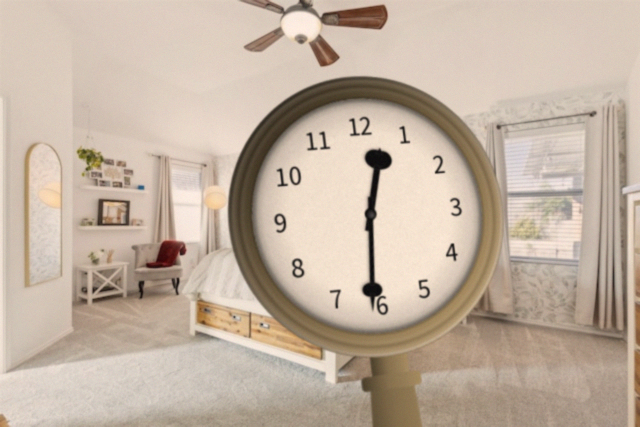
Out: {"hour": 12, "minute": 31}
